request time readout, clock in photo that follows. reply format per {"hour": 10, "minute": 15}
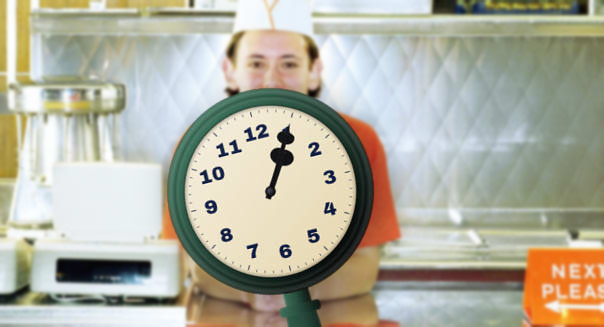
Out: {"hour": 1, "minute": 5}
